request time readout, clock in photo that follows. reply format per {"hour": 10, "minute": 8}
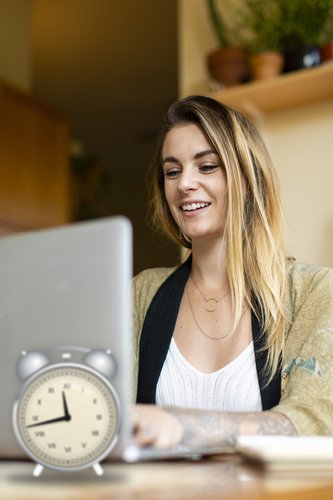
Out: {"hour": 11, "minute": 43}
